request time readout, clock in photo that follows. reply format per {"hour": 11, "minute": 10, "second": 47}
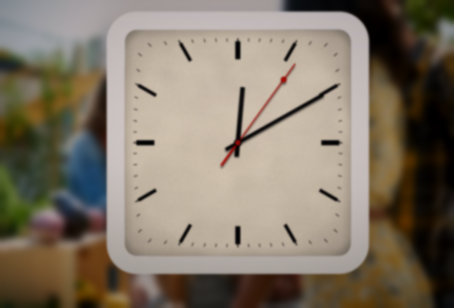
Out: {"hour": 12, "minute": 10, "second": 6}
